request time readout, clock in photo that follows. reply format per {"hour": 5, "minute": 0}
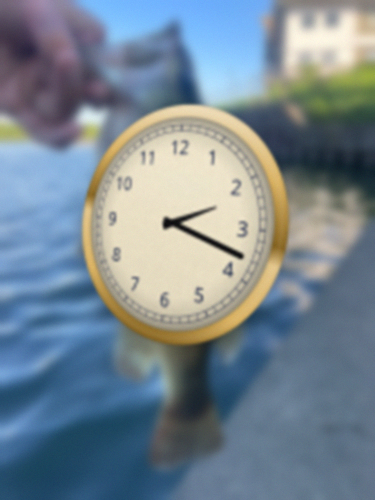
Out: {"hour": 2, "minute": 18}
